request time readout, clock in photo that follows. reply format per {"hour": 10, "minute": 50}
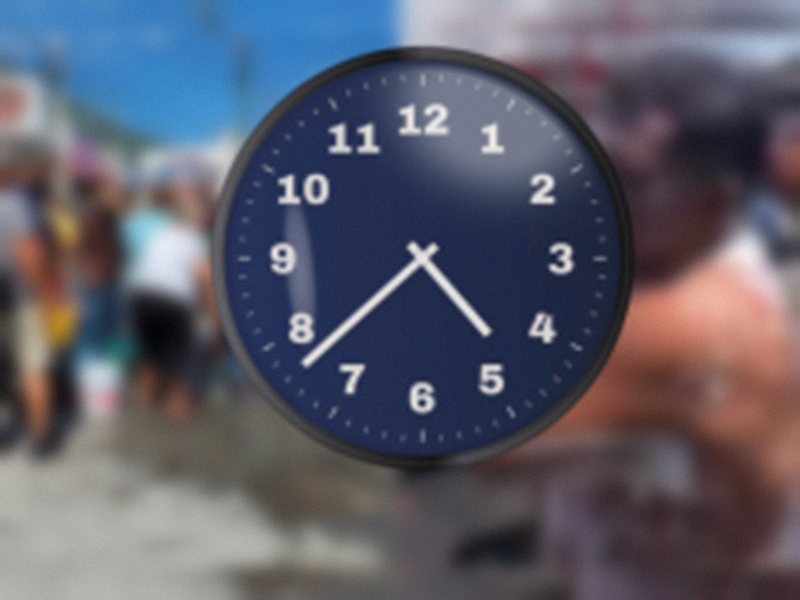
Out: {"hour": 4, "minute": 38}
